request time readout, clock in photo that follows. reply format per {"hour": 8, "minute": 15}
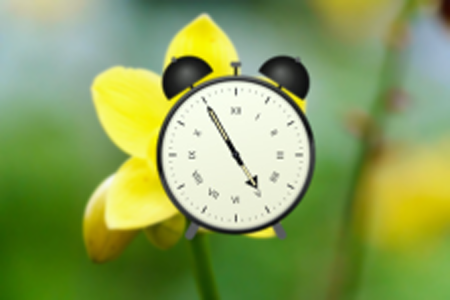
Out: {"hour": 4, "minute": 55}
